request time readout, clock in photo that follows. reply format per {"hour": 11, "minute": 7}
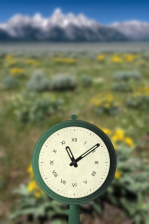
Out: {"hour": 11, "minute": 9}
